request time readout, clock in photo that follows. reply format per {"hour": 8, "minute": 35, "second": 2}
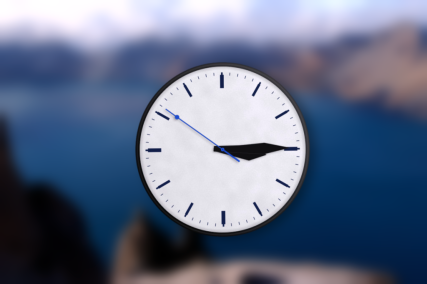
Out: {"hour": 3, "minute": 14, "second": 51}
